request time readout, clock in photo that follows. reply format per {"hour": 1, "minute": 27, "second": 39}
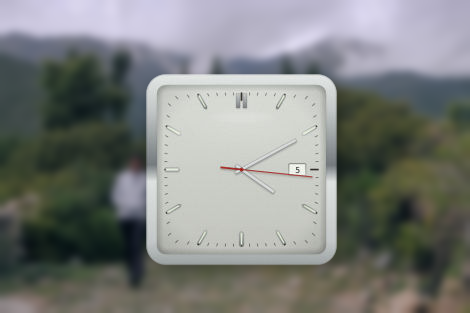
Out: {"hour": 4, "minute": 10, "second": 16}
